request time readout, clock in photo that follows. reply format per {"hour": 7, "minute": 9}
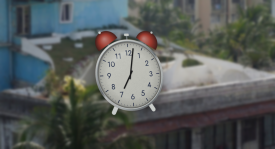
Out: {"hour": 7, "minute": 2}
